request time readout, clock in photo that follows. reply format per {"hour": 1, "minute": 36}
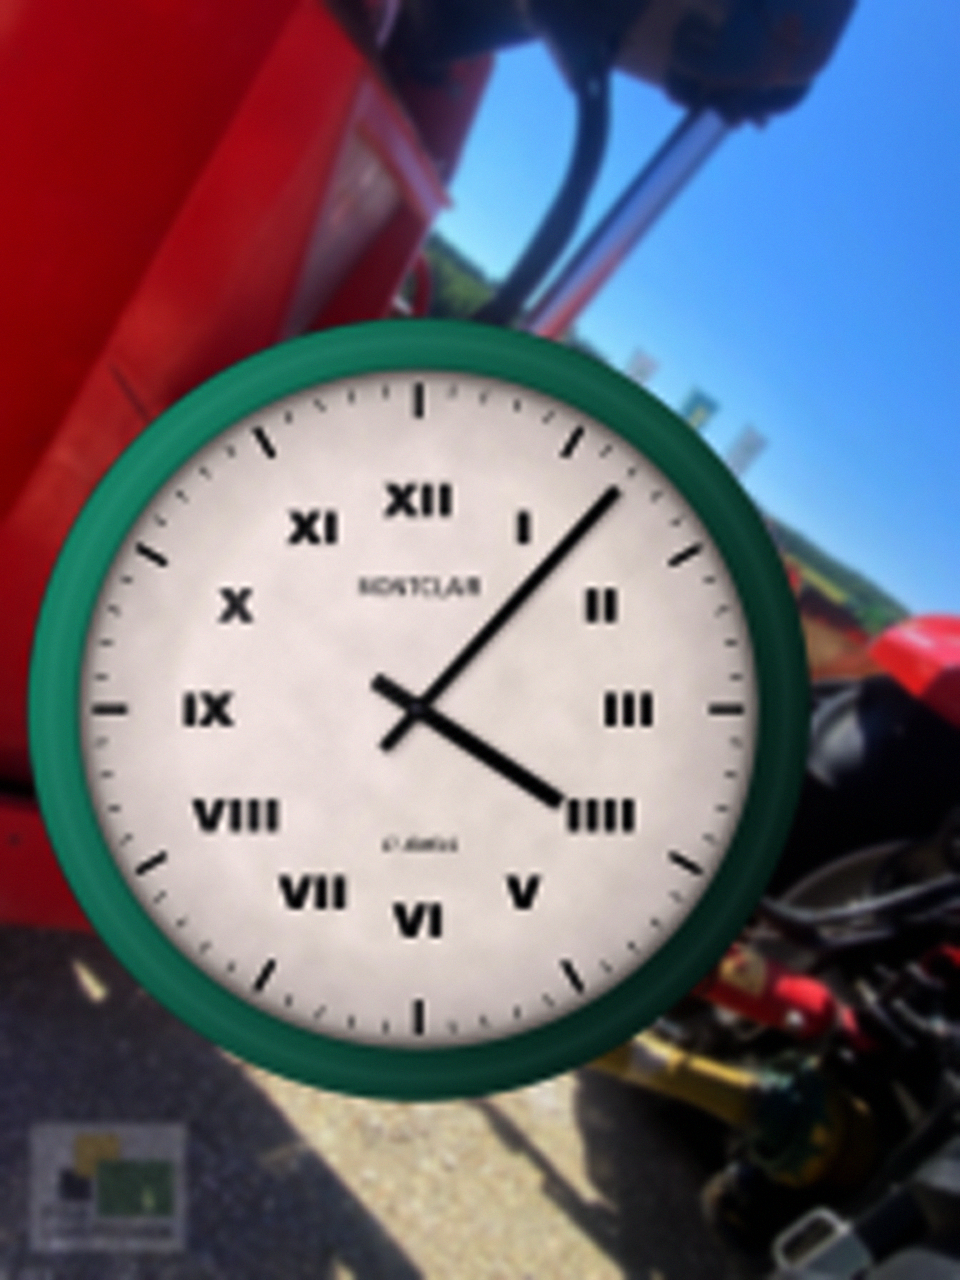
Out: {"hour": 4, "minute": 7}
